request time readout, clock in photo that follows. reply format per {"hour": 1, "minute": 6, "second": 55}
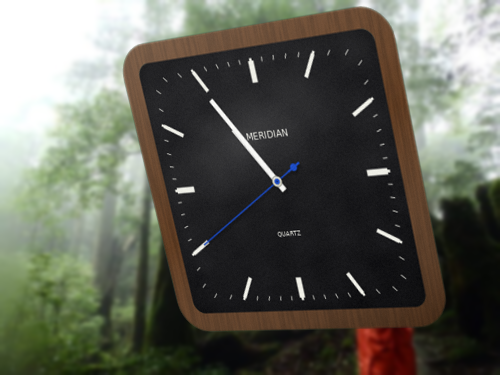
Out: {"hour": 10, "minute": 54, "second": 40}
